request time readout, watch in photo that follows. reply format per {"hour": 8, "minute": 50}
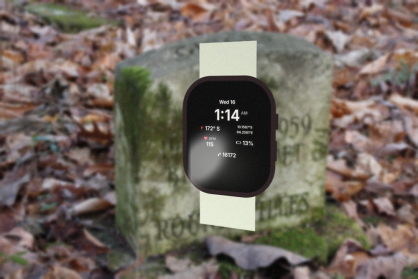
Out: {"hour": 1, "minute": 14}
